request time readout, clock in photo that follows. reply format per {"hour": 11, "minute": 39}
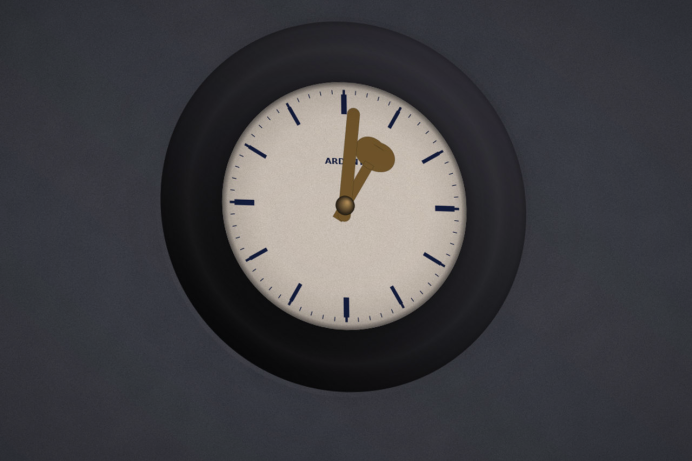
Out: {"hour": 1, "minute": 1}
